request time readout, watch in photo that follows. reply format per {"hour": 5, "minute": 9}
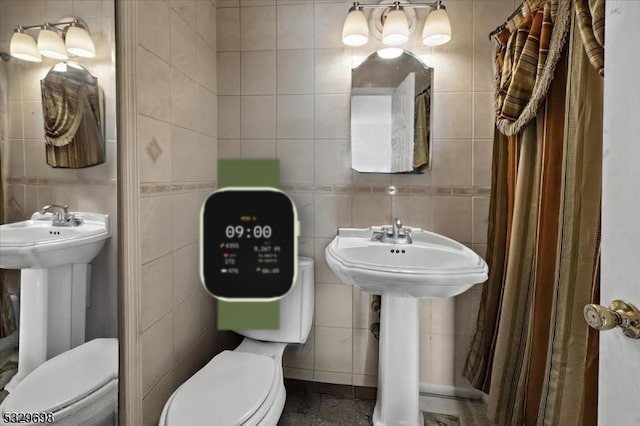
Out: {"hour": 9, "minute": 0}
